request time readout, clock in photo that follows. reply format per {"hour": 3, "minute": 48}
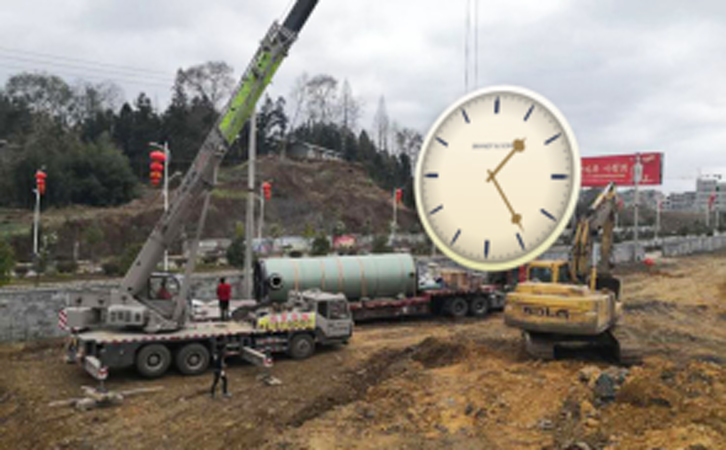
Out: {"hour": 1, "minute": 24}
